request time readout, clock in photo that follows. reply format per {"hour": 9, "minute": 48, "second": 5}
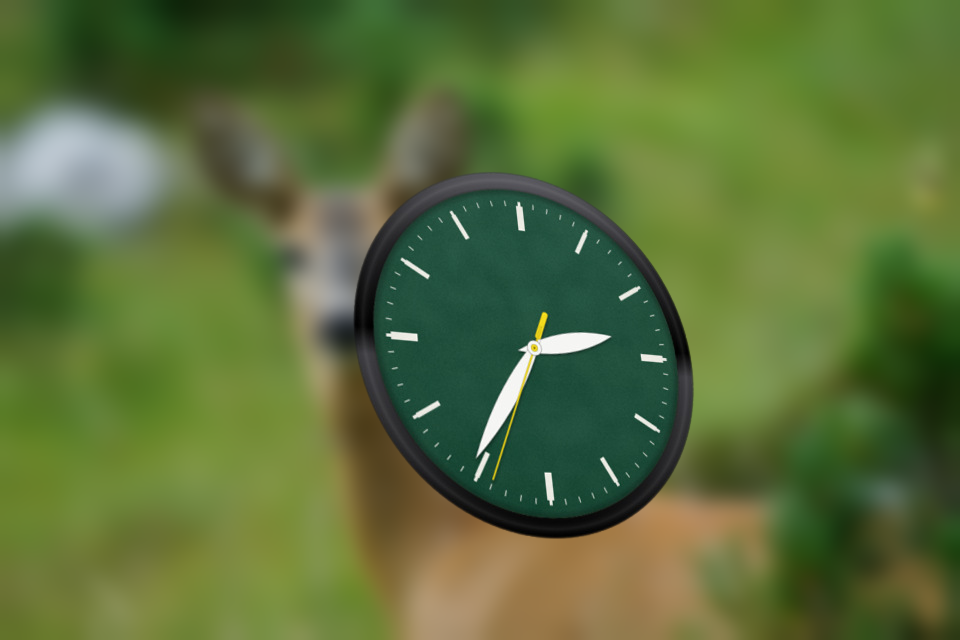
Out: {"hour": 2, "minute": 35, "second": 34}
